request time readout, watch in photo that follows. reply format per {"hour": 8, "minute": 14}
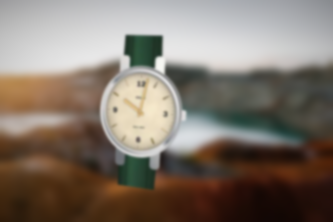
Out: {"hour": 10, "minute": 2}
